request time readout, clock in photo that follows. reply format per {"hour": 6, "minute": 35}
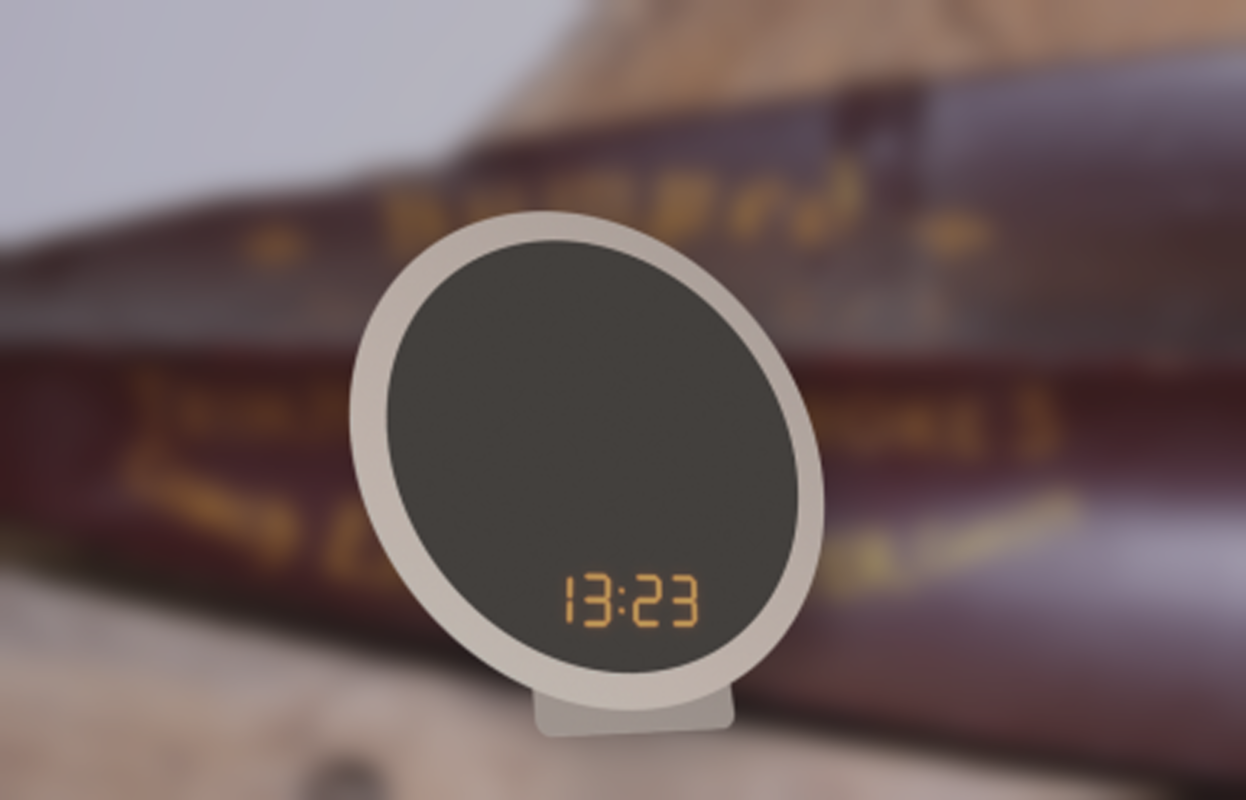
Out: {"hour": 13, "minute": 23}
